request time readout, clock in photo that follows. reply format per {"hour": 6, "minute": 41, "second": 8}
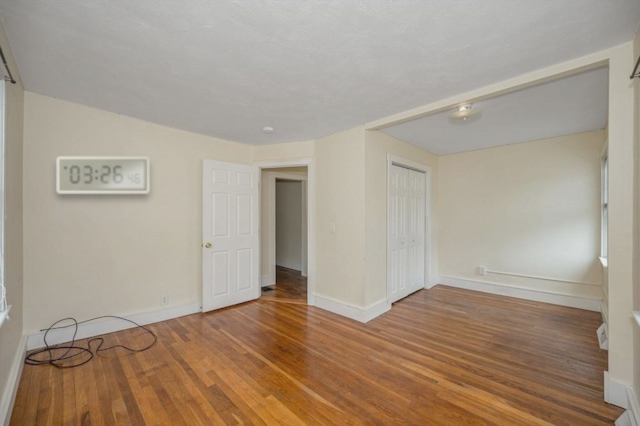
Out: {"hour": 3, "minute": 26, "second": 46}
